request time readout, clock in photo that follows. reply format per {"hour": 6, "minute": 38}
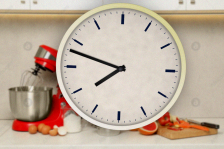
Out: {"hour": 7, "minute": 48}
